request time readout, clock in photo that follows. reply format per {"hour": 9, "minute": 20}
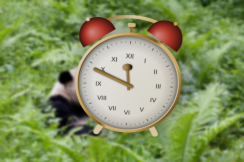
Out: {"hour": 11, "minute": 49}
